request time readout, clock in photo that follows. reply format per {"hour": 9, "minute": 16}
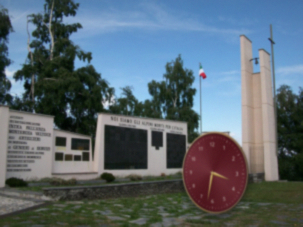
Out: {"hour": 3, "minute": 32}
